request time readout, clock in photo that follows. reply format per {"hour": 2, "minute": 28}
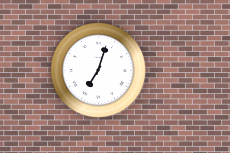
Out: {"hour": 7, "minute": 3}
